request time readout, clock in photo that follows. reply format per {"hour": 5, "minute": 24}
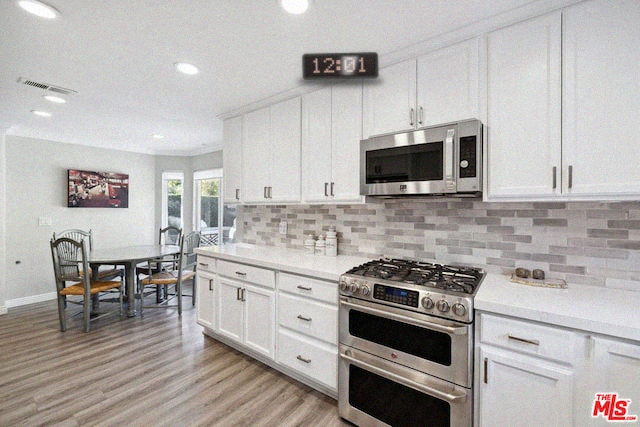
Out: {"hour": 12, "minute": 1}
